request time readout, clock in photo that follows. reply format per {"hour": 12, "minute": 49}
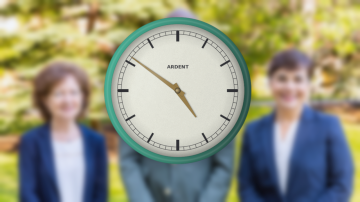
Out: {"hour": 4, "minute": 51}
